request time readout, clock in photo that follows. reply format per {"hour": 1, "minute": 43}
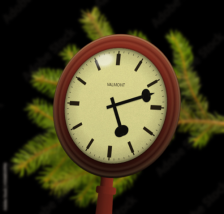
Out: {"hour": 5, "minute": 12}
